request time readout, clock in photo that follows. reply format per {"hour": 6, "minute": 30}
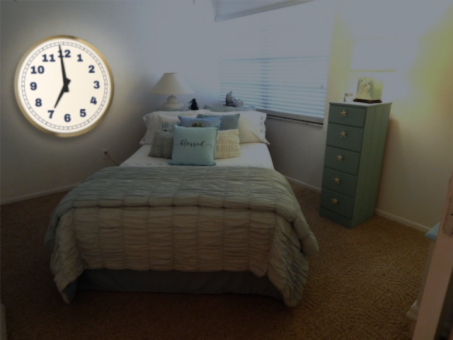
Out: {"hour": 6, "minute": 59}
